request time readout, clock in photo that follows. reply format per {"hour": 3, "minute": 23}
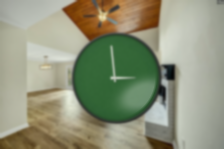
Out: {"hour": 2, "minute": 59}
